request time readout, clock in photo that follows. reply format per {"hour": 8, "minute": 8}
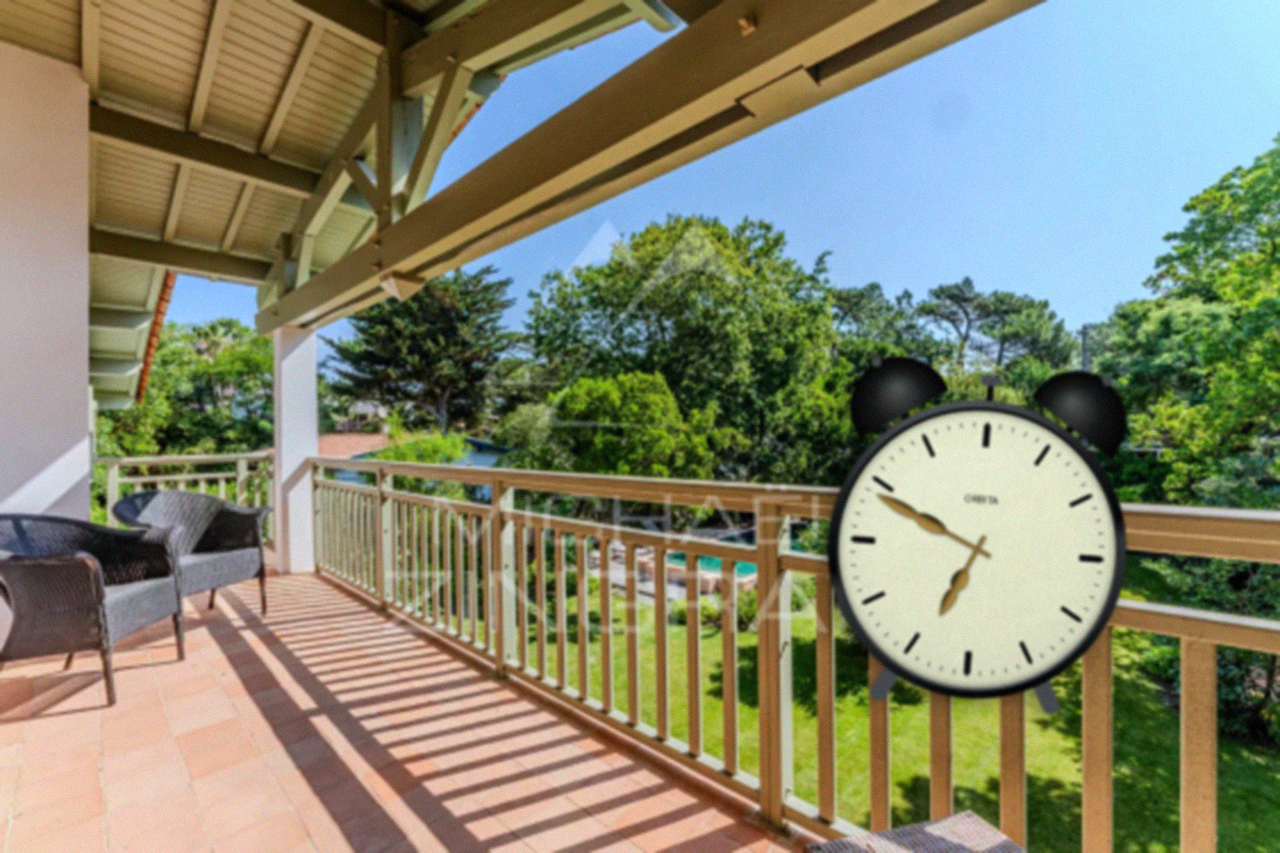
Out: {"hour": 6, "minute": 49}
